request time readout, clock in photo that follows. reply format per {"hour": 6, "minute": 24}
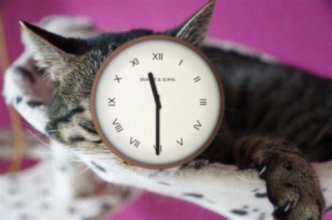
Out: {"hour": 11, "minute": 30}
